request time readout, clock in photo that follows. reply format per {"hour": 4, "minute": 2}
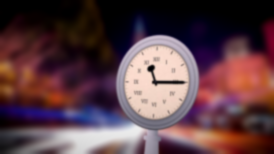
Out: {"hour": 11, "minute": 15}
